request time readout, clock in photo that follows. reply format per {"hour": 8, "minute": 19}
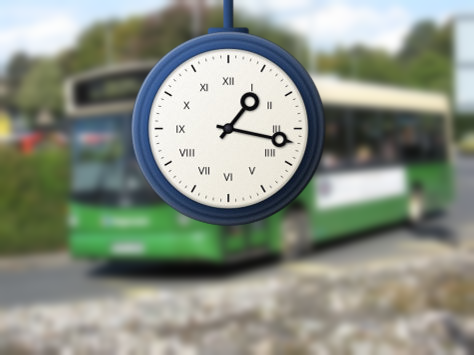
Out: {"hour": 1, "minute": 17}
